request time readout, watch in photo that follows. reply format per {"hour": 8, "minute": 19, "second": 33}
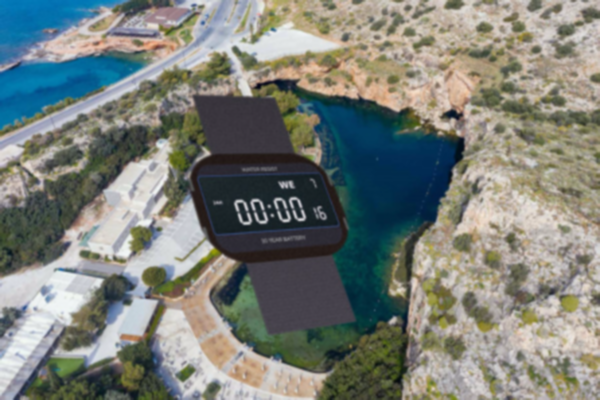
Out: {"hour": 0, "minute": 0, "second": 16}
